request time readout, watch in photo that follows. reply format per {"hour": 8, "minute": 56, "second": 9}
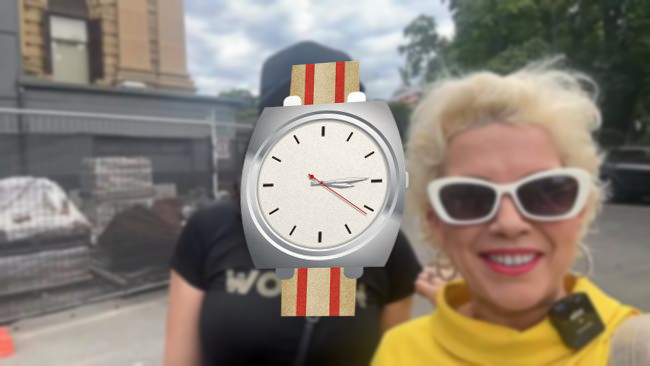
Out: {"hour": 3, "minute": 14, "second": 21}
